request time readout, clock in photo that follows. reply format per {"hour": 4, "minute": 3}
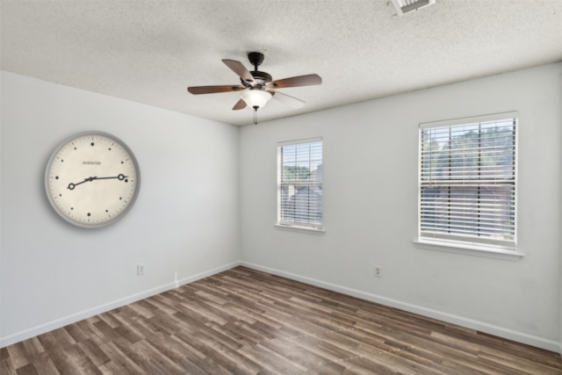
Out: {"hour": 8, "minute": 14}
